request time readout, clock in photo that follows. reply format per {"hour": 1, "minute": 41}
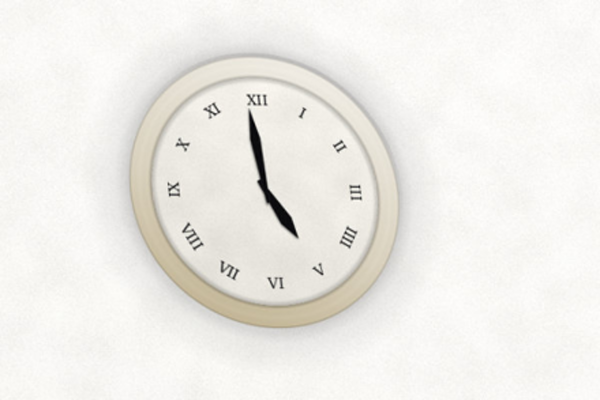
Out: {"hour": 4, "minute": 59}
